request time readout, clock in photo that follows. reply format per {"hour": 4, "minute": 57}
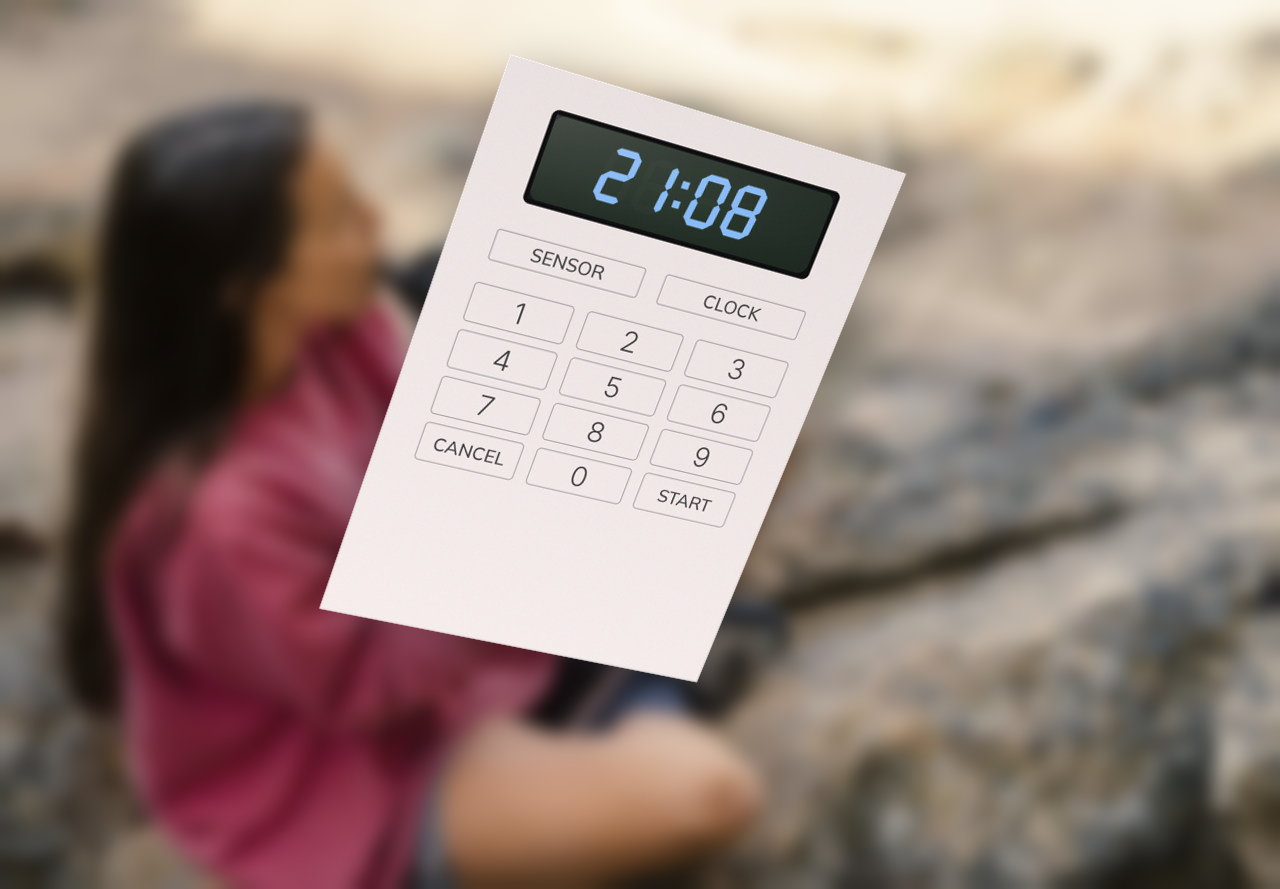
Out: {"hour": 21, "minute": 8}
